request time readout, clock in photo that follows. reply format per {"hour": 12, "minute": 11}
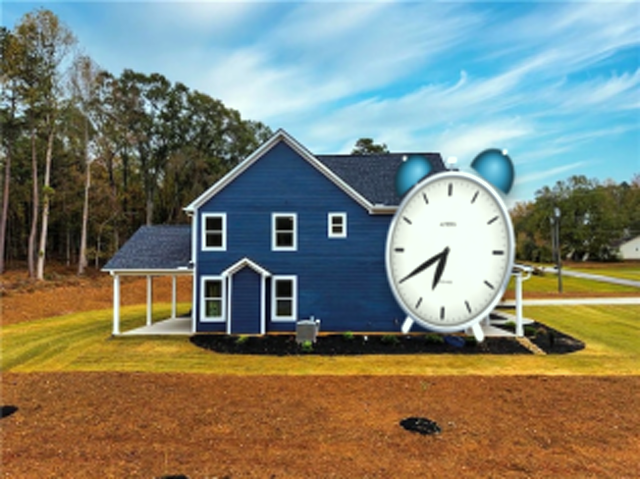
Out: {"hour": 6, "minute": 40}
